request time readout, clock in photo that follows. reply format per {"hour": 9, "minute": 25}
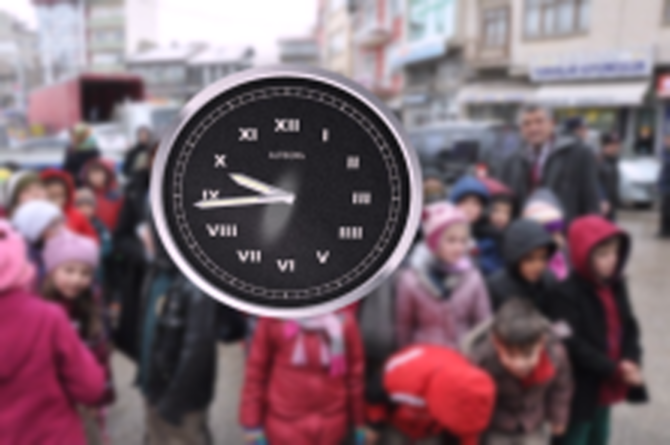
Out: {"hour": 9, "minute": 44}
